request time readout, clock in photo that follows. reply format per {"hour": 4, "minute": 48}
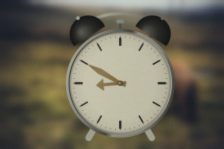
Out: {"hour": 8, "minute": 50}
